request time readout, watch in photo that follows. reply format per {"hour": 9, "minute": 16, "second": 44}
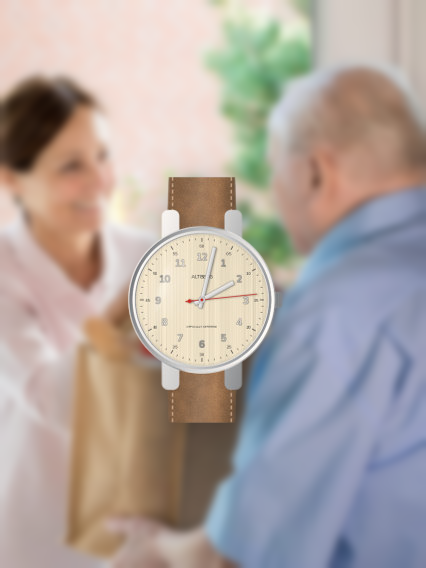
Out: {"hour": 2, "minute": 2, "second": 14}
